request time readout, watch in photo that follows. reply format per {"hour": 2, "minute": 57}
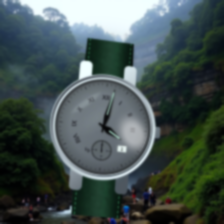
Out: {"hour": 4, "minute": 2}
